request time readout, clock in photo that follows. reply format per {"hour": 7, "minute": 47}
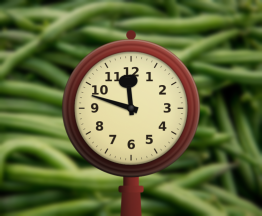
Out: {"hour": 11, "minute": 48}
